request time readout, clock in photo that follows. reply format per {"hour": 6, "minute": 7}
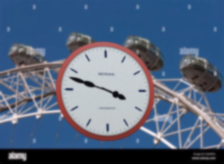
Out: {"hour": 3, "minute": 48}
